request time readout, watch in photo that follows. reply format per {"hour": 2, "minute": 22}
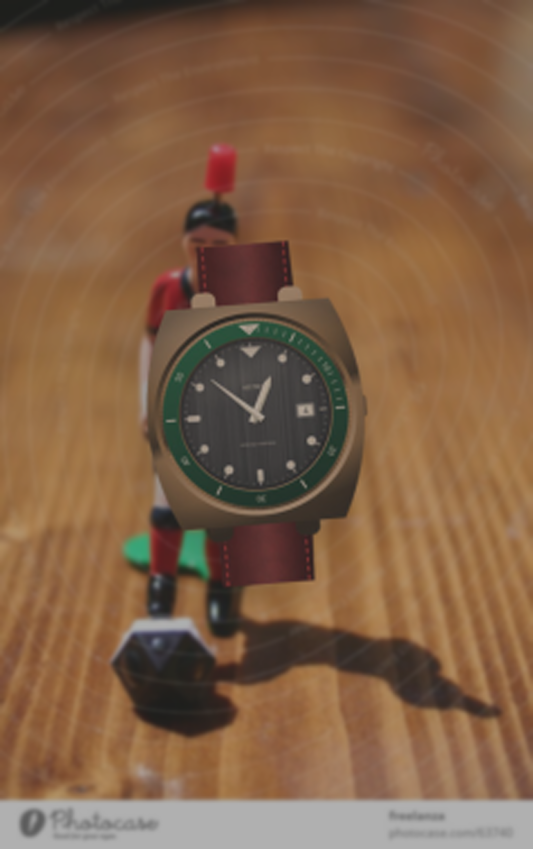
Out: {"hour": 12, "minute": 52}
